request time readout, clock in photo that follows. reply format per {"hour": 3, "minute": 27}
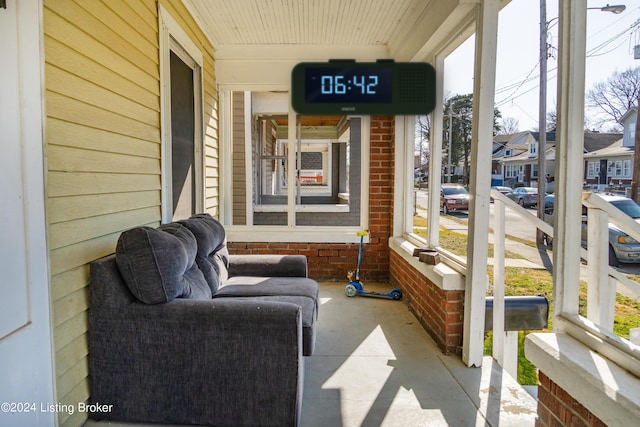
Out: {"hour": 6, "minute": 42}
